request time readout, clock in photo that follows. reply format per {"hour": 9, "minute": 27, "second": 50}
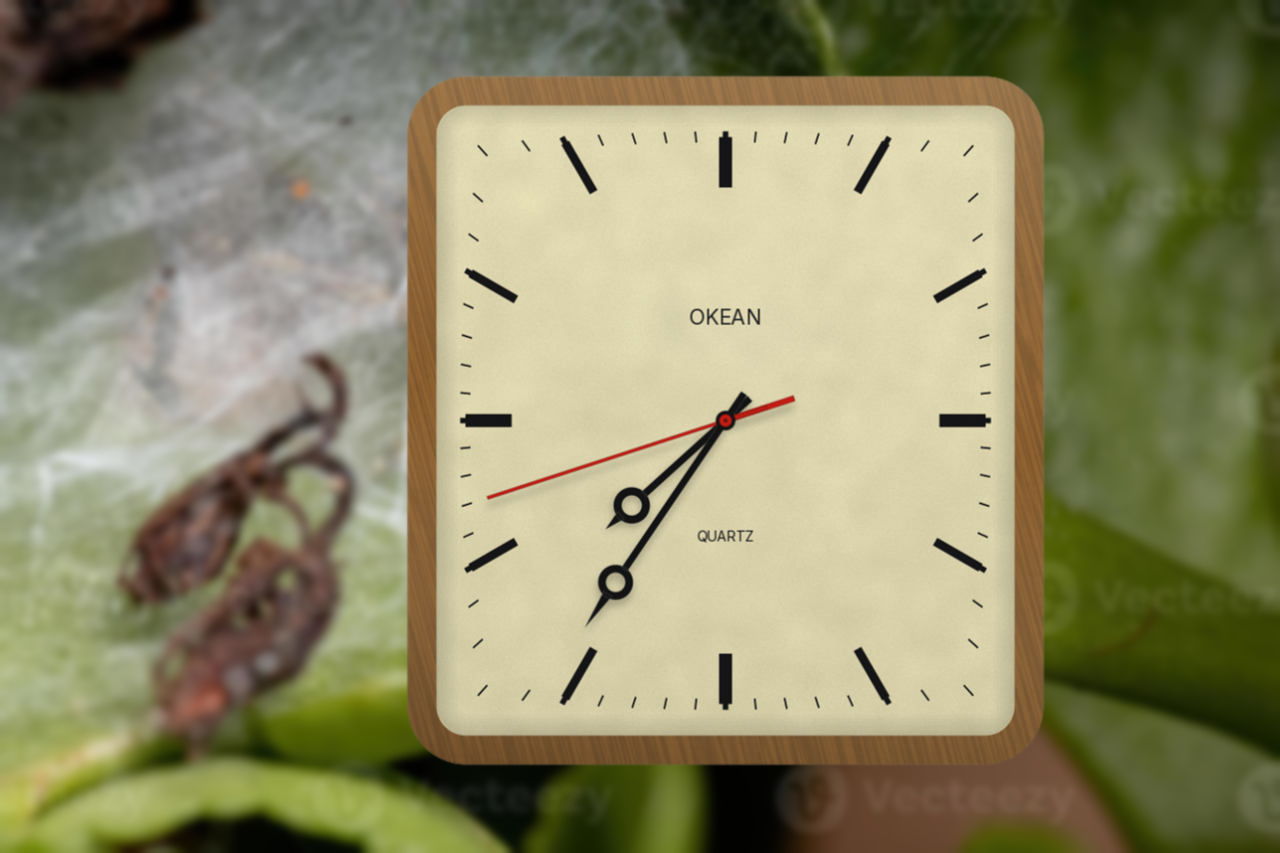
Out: {"hour": 7, "minute": 35, "second": 42}
